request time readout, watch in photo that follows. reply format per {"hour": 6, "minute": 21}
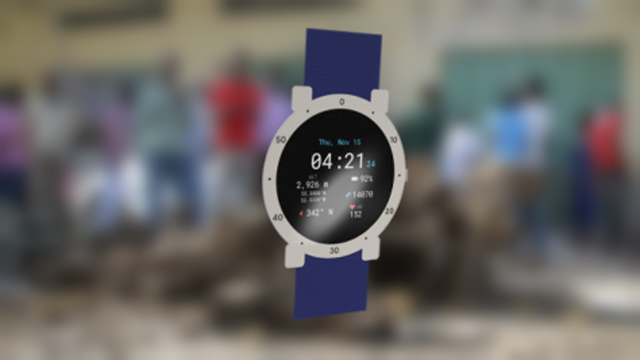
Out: {"hour": 4, "minute": 21}
